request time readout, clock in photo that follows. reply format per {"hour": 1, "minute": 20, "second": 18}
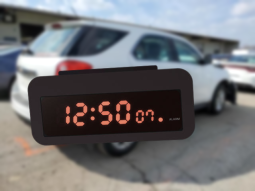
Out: {"hour": 12, "minute": 50, "second": 7}
